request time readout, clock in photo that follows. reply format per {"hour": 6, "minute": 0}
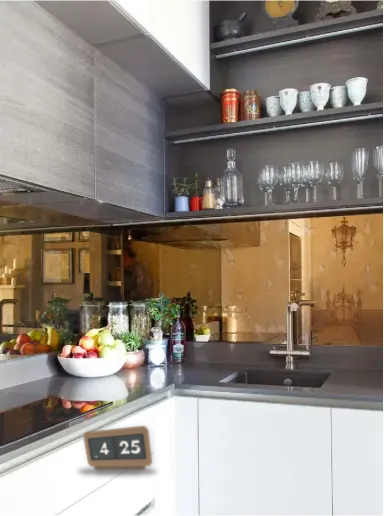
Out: {"hour": 4, "minute": 25}
